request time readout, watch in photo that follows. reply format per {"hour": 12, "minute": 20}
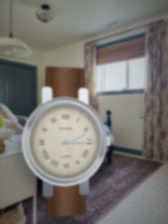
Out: {"hour": 2, "minute": 15}
